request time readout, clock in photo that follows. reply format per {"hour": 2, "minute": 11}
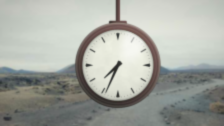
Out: {"hour": 7, "minute": 34}
